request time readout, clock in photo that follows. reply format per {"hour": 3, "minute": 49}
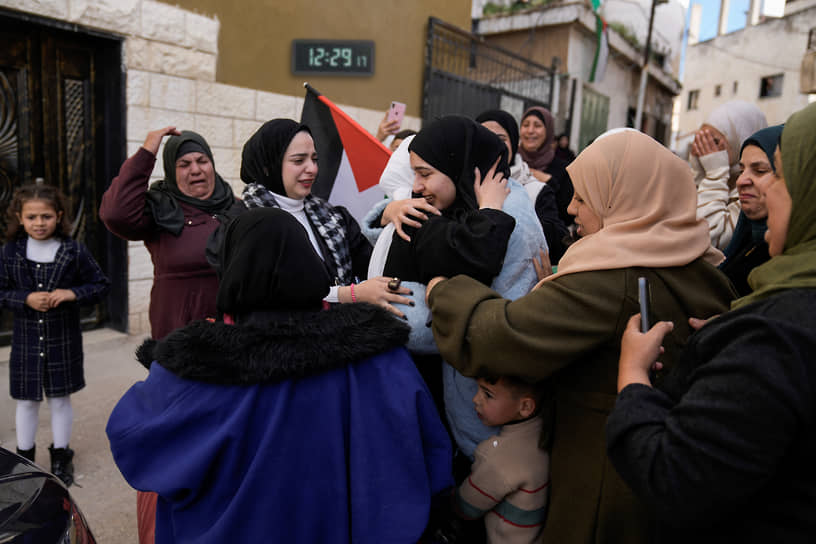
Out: {"hour": 12, "minute": 29}
